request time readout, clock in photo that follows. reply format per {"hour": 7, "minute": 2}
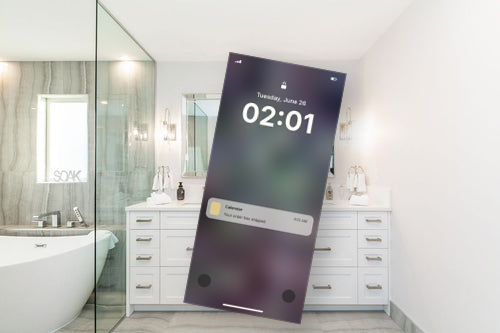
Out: {"hour": 2, "minute": 1}
